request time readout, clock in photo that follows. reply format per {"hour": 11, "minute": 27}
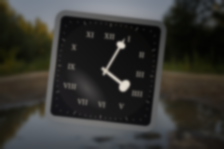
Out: {"hour": 4, "minute": 4}
